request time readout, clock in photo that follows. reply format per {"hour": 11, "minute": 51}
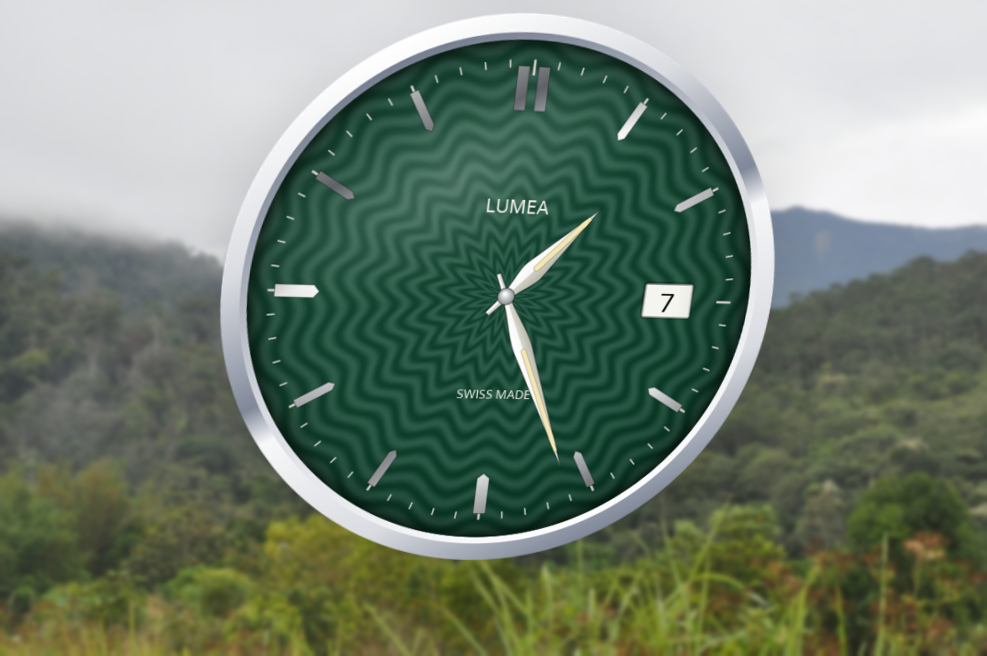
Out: {"hour": 1, "minute": 26}
